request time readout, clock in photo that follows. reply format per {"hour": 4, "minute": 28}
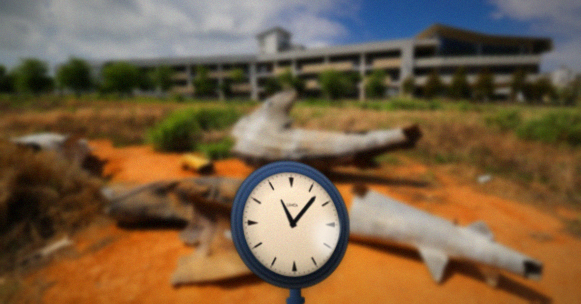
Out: {"hour": 11, "minute": 7}
